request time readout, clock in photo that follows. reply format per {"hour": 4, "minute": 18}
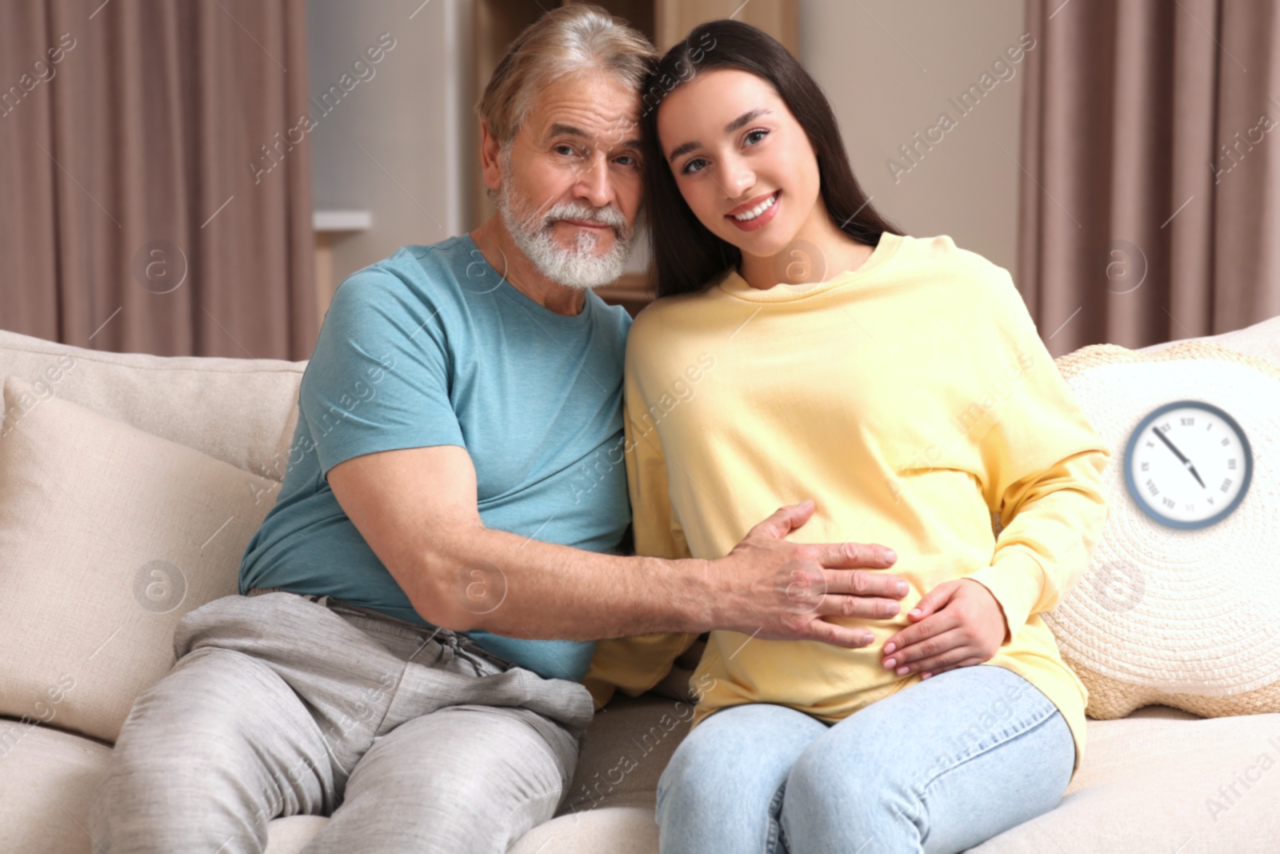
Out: {"hour": 4, "minute": 53}
